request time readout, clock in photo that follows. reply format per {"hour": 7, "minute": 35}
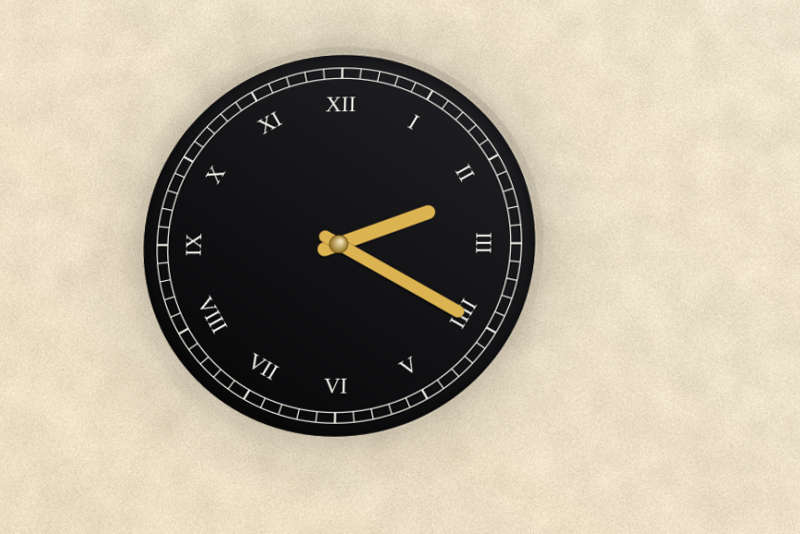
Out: {"hour": 2, "minute": 20}
